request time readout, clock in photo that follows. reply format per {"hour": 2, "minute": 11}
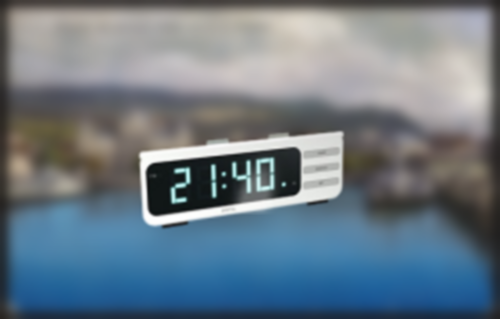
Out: {"hour": 21, "minute": 40}
